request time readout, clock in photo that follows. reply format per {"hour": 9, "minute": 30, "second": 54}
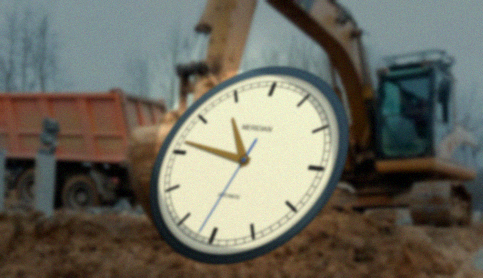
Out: {"hour": 10, "minute": 46, "second": 32}
